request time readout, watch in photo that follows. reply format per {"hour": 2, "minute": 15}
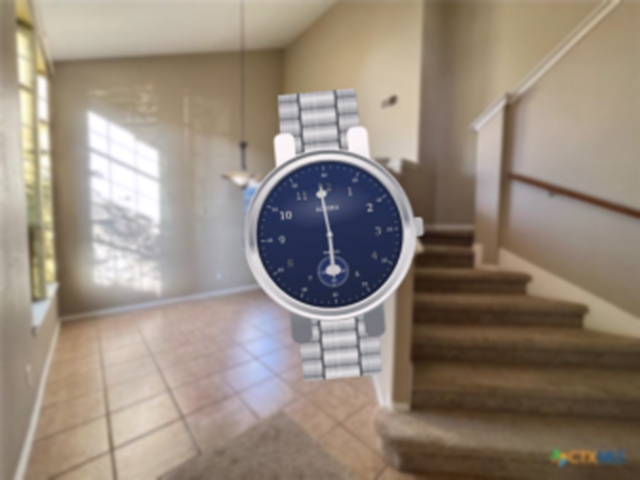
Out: {"hour": 5, "minute": 59}
